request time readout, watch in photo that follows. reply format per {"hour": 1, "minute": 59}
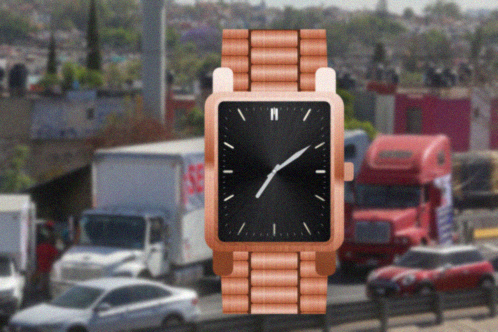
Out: {"hour": 7, "minute": 9}
